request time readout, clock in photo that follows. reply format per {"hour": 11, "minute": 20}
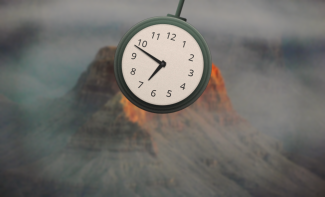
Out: {"hour": 6, "minute": 48}
